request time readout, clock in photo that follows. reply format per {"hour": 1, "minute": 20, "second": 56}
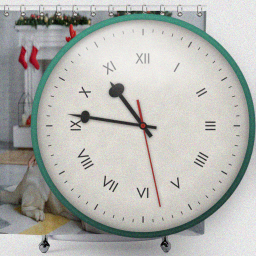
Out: {"hour": 10, "minute": 46, "second": 28}
